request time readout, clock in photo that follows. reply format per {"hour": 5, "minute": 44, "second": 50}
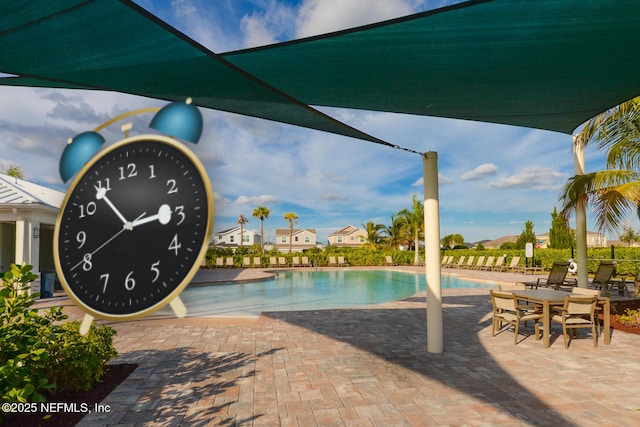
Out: {"hour": 2, "minute": 53, "second": 41}
